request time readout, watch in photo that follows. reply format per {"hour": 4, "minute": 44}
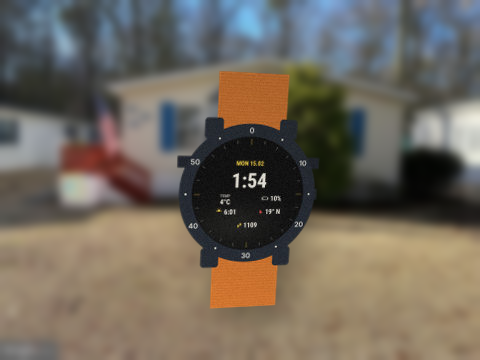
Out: {"hour": 1, "minute": 54}
